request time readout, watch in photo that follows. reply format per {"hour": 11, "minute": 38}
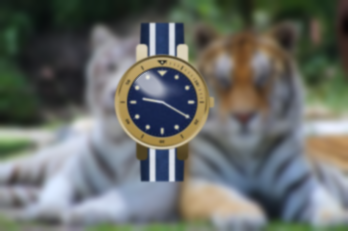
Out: {"hour": 9, "minute": 20}
